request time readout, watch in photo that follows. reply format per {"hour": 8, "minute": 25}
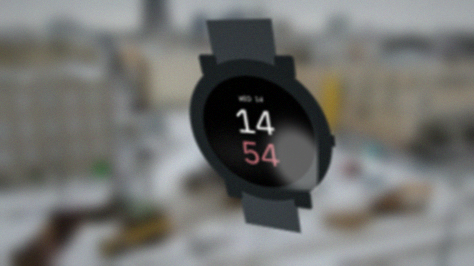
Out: {"hour": 14, "minute": 54}
